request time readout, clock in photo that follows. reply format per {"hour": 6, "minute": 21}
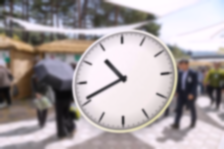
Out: {"hour": 10, "minute": 41}
